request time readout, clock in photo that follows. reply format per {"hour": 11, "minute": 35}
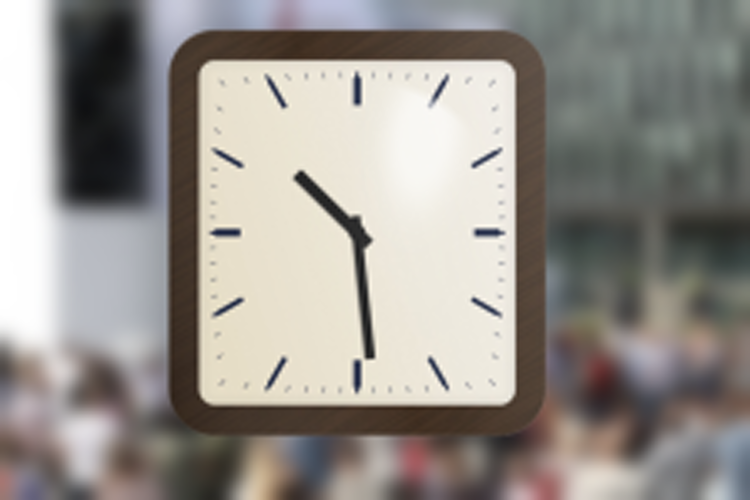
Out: {"hour": 10, "minute": 29}
